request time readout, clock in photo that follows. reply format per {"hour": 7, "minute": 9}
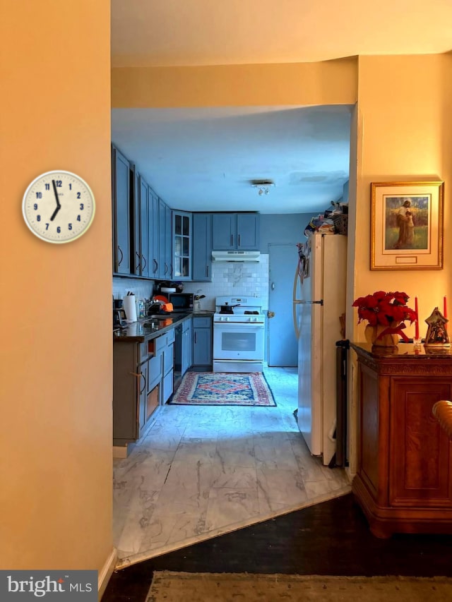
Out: {"hour": 6, "minute": 58}
